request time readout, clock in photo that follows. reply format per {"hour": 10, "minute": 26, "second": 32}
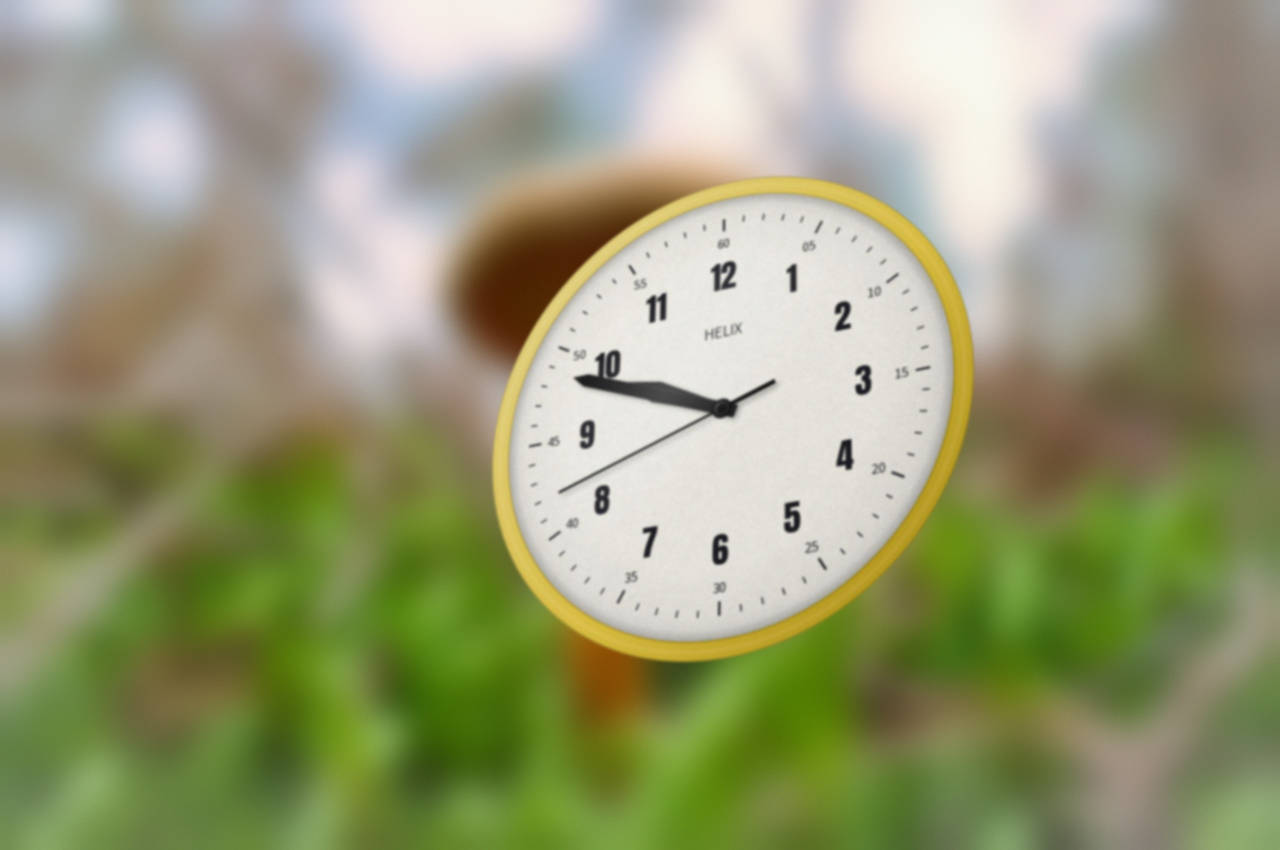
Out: {"hour": 9, "minute": 48, "second": 42}
